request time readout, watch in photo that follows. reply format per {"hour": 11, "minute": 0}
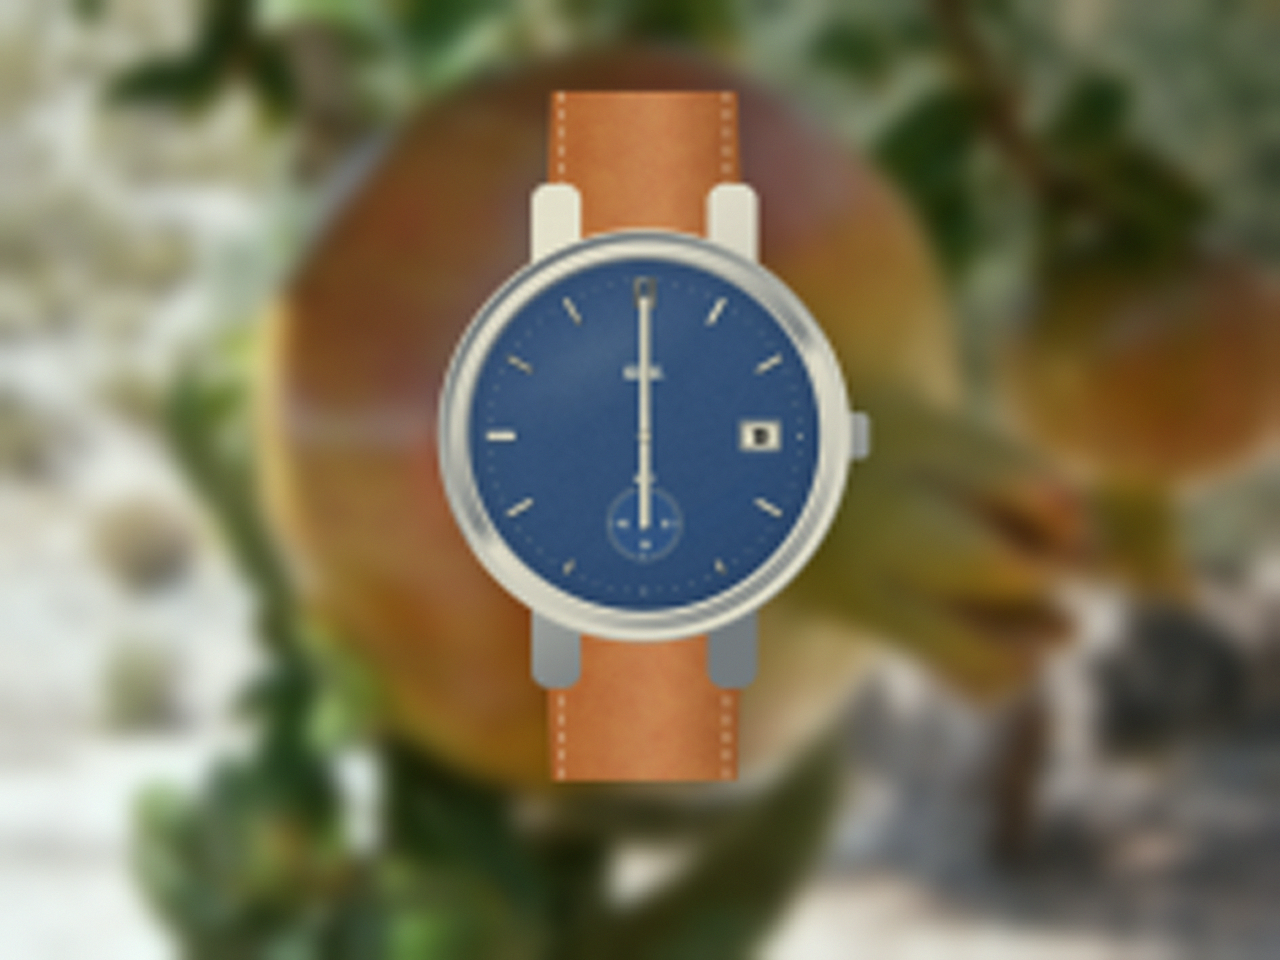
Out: {"hour": 6, "minute": 0}
